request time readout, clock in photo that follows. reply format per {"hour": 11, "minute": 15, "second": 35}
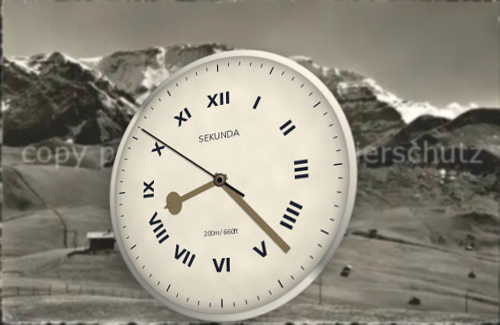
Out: {"hour": 8, "minute": 22, "second": 51}
